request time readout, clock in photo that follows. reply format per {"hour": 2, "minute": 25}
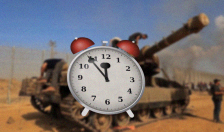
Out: {"hour": 11, "minute": 54}
